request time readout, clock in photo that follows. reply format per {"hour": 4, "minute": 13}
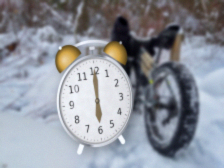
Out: {"hour": 6, "minute": 0}
